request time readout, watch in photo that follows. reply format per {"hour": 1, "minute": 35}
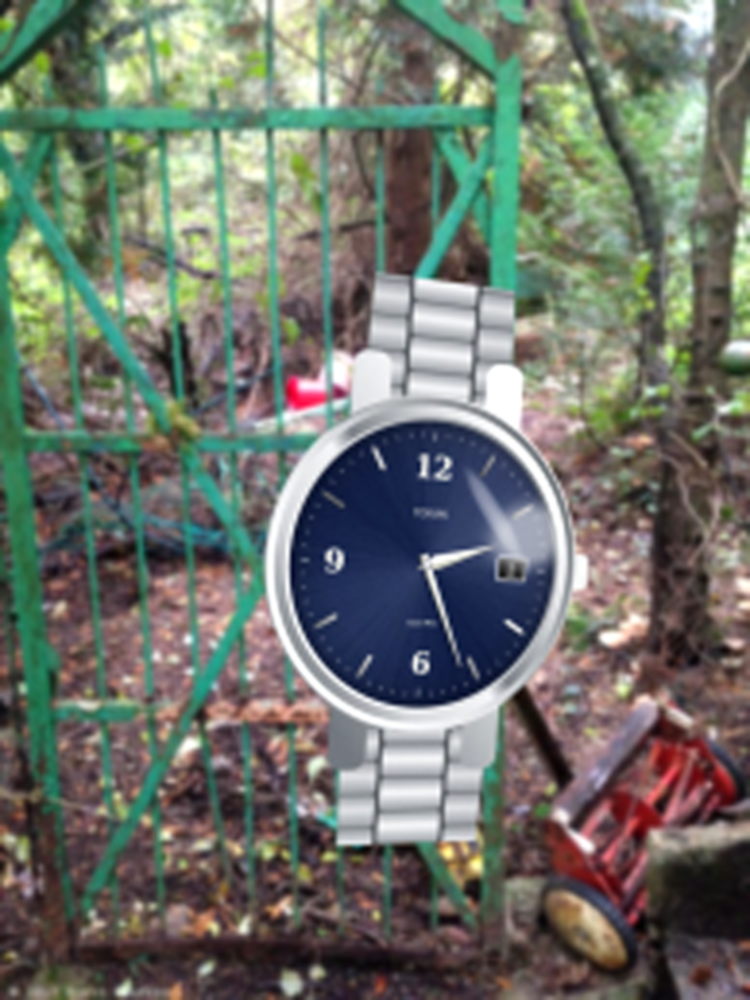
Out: {"hour": 2, "minute": 26}
